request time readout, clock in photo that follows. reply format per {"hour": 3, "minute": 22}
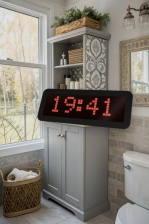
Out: {"hour": 19, "minute": 41}
